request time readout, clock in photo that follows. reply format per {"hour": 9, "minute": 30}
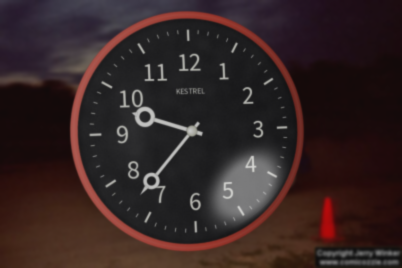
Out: {"hour": 9, "minute": 37}
